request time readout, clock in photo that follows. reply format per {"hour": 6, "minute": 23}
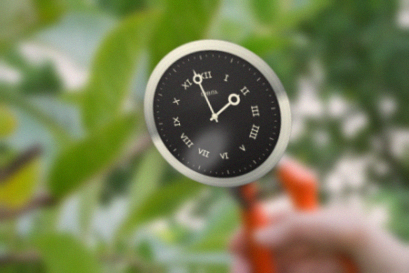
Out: {"hour": 1, "minute": 58}
